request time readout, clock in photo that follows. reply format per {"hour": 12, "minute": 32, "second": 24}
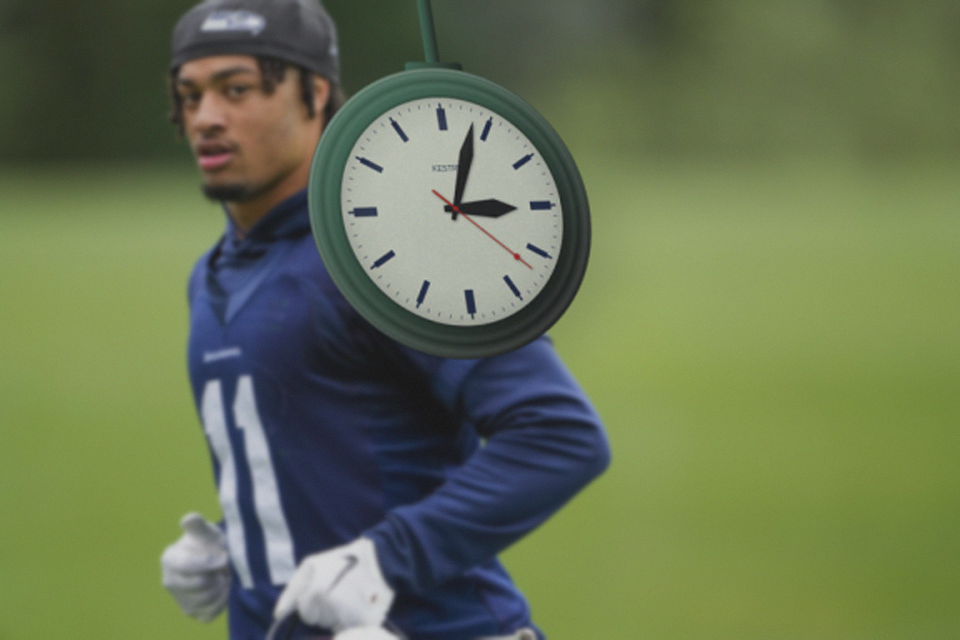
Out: {"hour": 3, "minute": 3, "second": 22}
